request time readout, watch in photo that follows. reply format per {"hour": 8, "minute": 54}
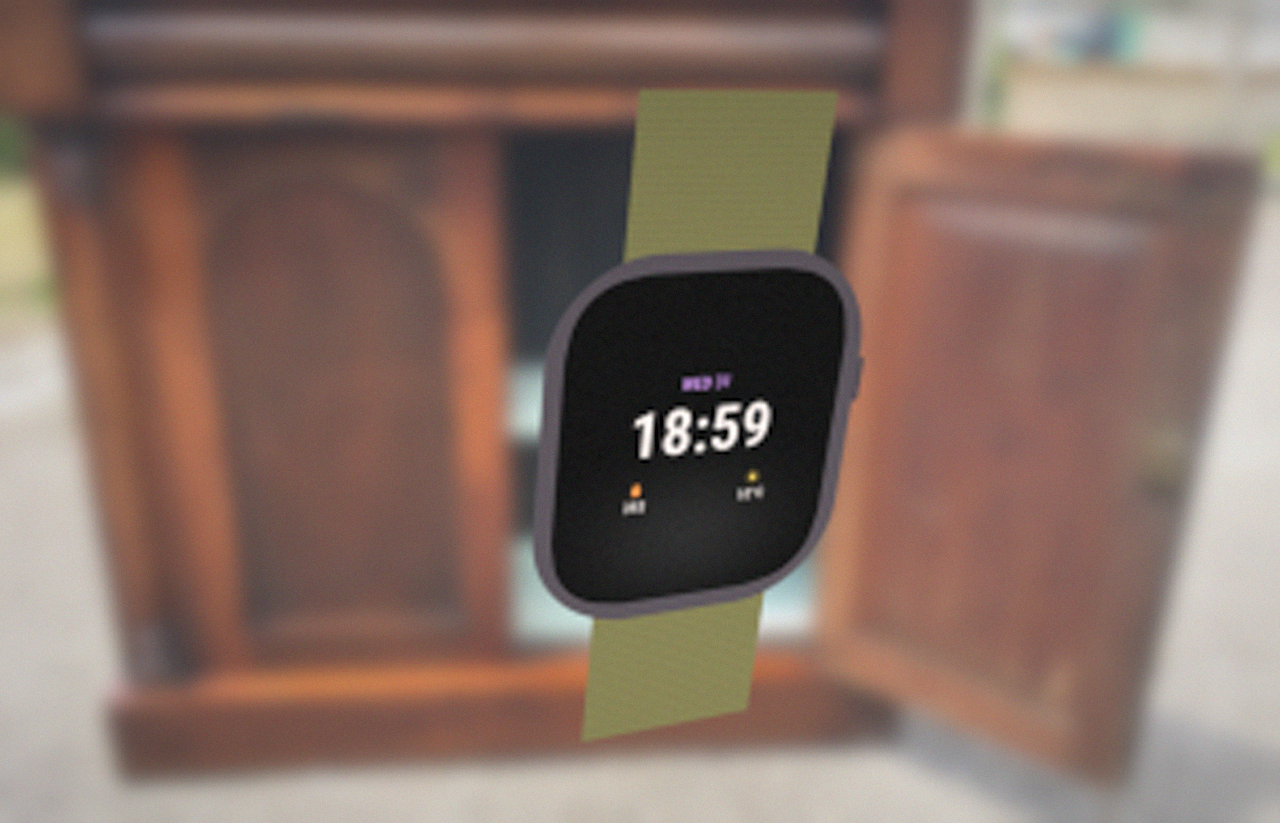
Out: {"hour": 18, "minute": 59}
